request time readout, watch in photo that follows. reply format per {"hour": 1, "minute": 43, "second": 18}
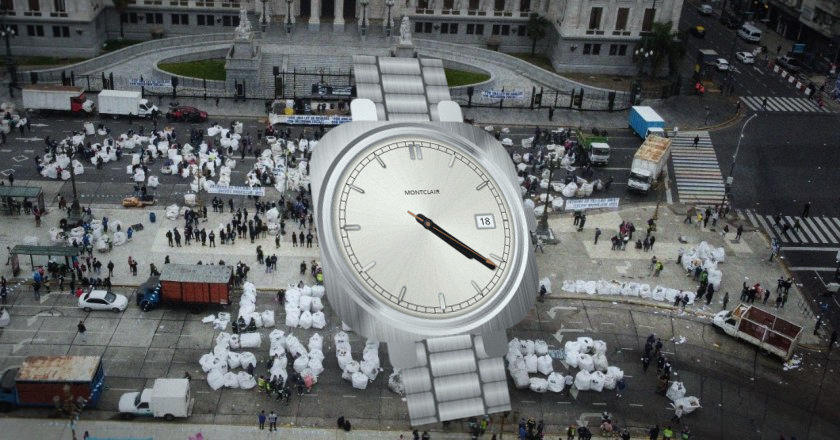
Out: {"hour": 4, "minute": 21, "second": 21}
